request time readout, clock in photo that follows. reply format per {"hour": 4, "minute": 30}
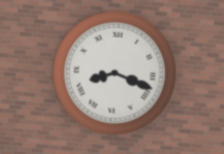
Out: {"hour": 8, "minute": 18}
